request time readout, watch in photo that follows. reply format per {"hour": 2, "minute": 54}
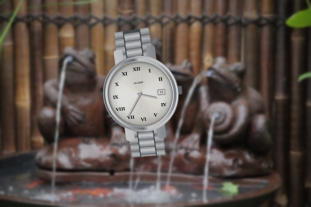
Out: {"hour": 3, "minute": 36}
